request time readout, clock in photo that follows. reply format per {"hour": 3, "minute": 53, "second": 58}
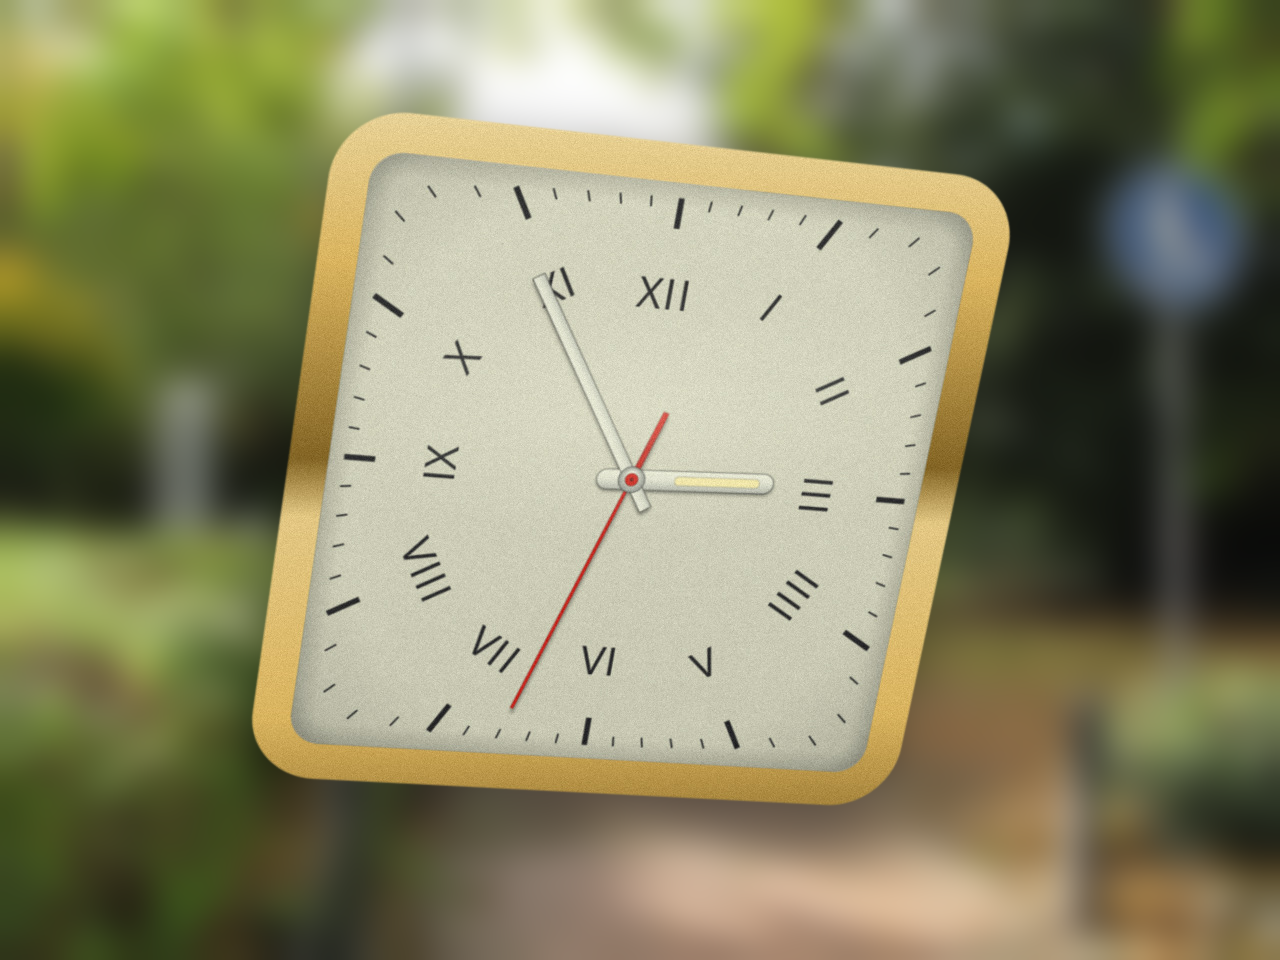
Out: {"hour": 2, "minute": 54, "second": 33}
